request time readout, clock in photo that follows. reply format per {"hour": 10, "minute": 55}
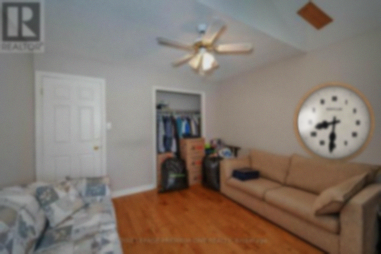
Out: {"hour": 8, "minute": 31}
